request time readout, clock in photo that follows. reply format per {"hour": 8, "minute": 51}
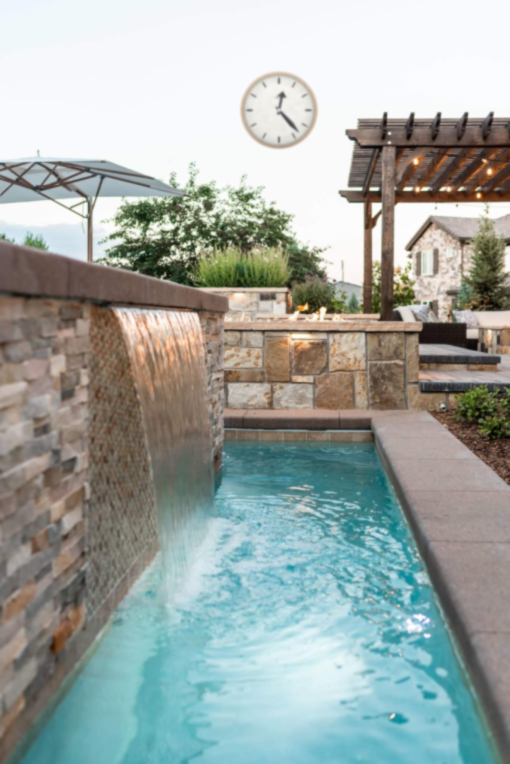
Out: {"hour": 12, "minute": 23}
